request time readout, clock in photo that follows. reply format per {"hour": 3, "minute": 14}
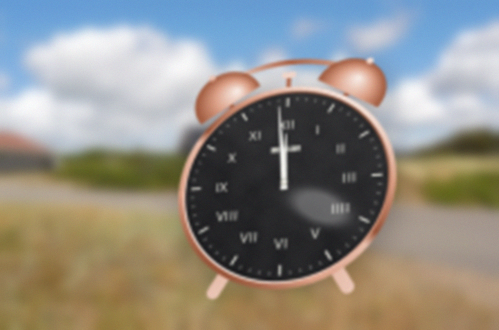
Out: {"hour": 11, "minute": 59}
